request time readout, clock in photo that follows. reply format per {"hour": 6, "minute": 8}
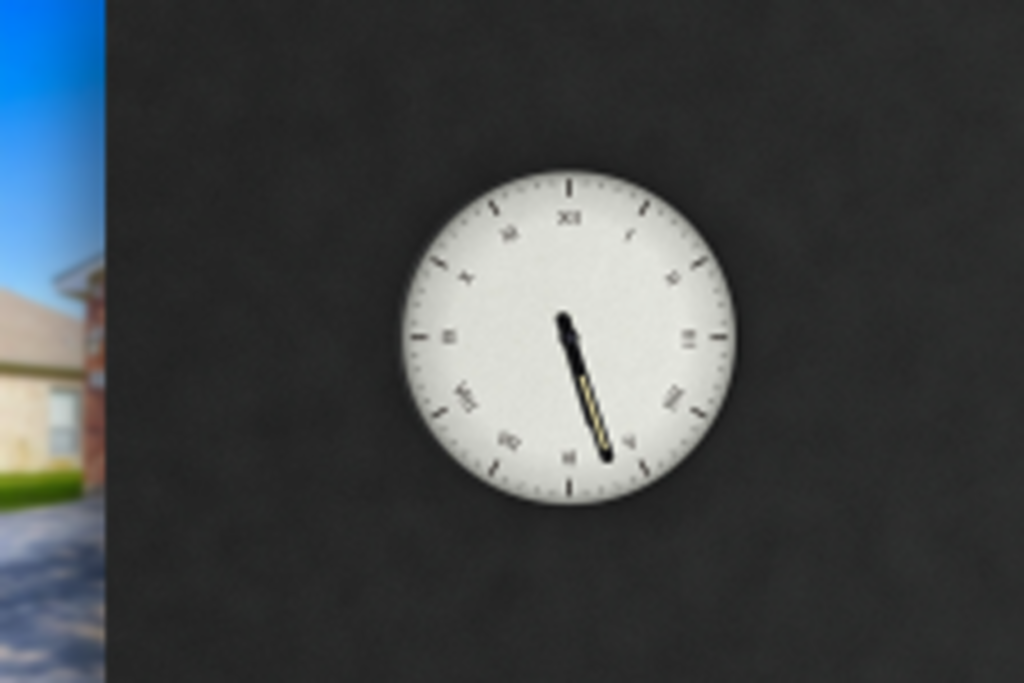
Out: {"hour": 5, "minute": 27}
